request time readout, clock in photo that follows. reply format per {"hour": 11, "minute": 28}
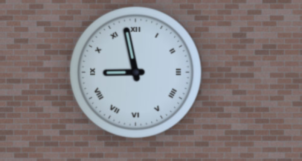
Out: {"hour": 8, "minute": 58}
